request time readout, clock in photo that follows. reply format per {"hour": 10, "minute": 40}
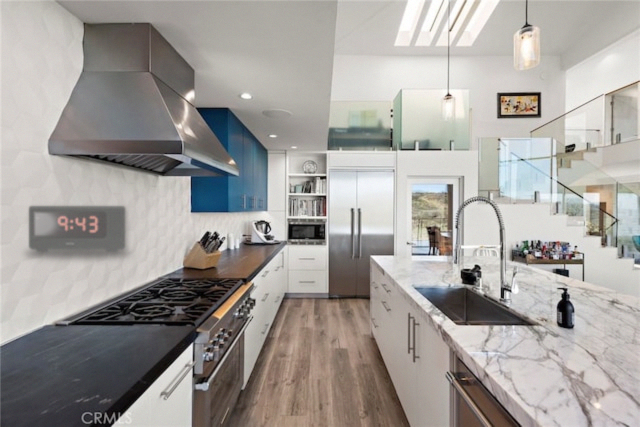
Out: {"hour": 9, "minute": 43}
